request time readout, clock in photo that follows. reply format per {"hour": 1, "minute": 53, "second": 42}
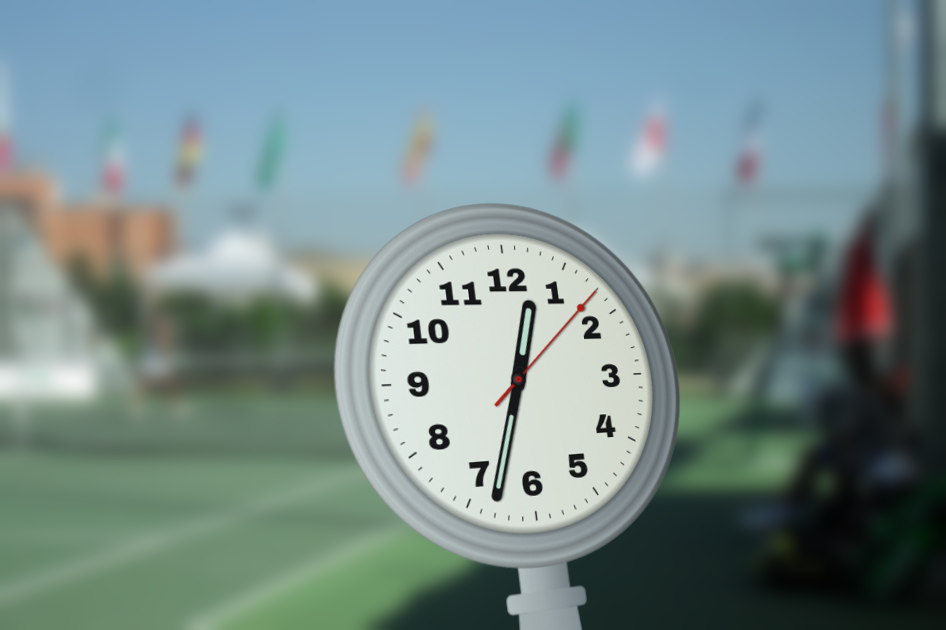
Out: {"hour": 12, "minute": 33, "second": 8}
